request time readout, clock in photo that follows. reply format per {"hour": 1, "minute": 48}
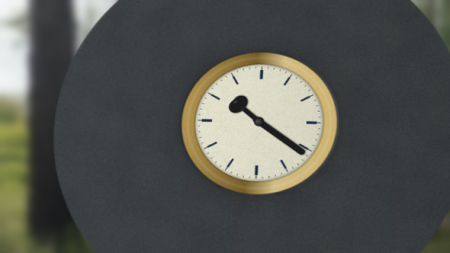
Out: {"hour": 10, "minute": 21}
